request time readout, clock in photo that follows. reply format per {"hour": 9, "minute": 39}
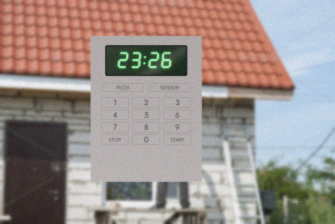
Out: {"hour": 23, "minute": 26}
